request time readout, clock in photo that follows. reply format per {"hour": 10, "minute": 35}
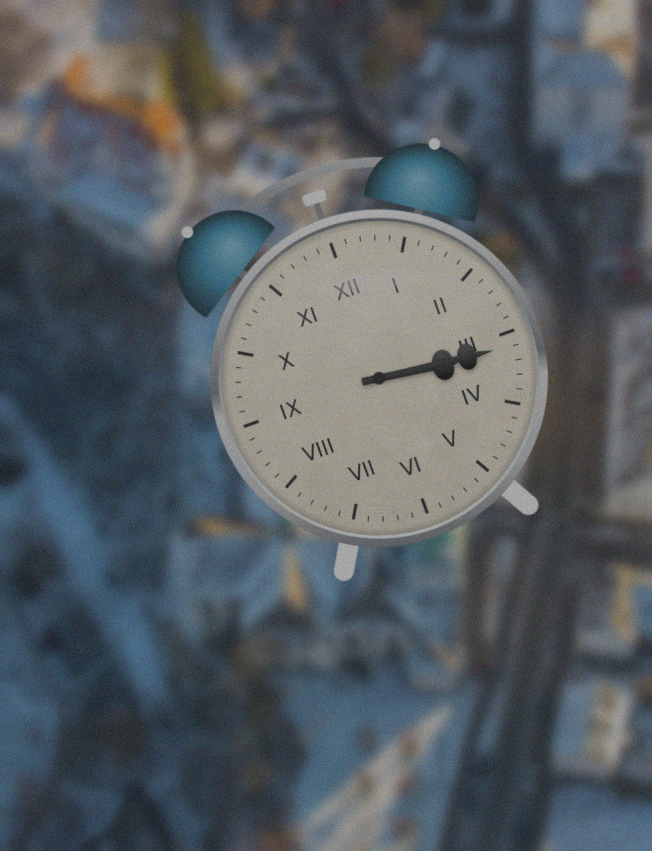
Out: {"hour": 3, "minute": 16}
